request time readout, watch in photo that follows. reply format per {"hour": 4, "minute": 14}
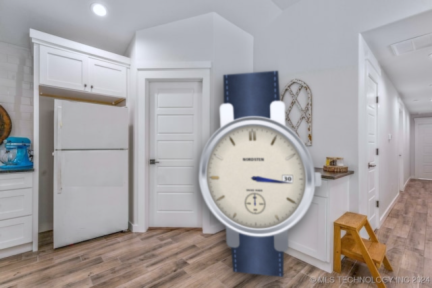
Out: {"hour": 3, "minute": 16}
